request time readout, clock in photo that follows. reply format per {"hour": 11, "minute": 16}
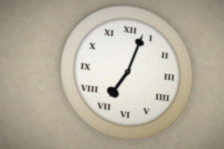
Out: {"hour": 7, "minute": 3}
